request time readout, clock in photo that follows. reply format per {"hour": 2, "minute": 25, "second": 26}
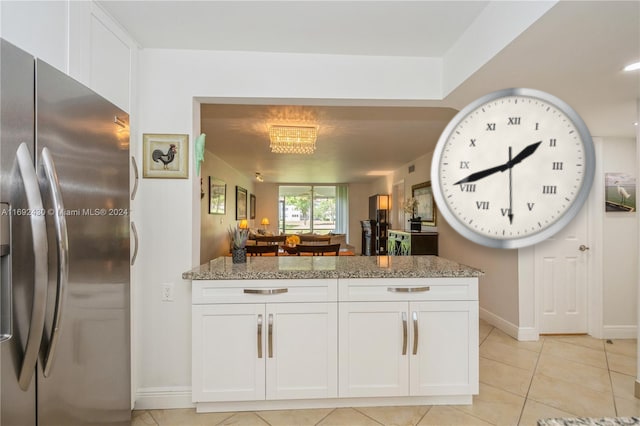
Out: {"hour": 1, "minute": 41, "second": 29}
